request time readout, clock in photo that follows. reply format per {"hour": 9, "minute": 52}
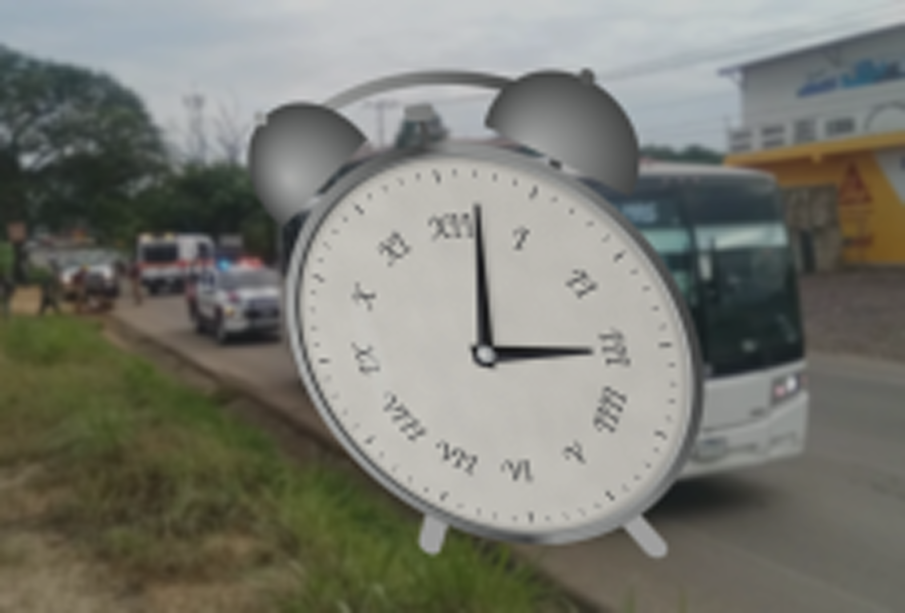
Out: {"hour": 3, "minute": 2}
